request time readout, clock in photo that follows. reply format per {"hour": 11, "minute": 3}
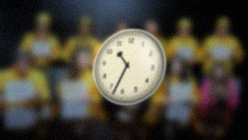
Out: {"hour": 10, "minute": 33}
